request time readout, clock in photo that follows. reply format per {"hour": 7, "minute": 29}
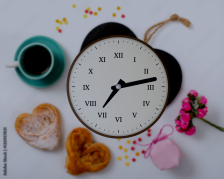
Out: {"hour": 7, "minute": 13}
